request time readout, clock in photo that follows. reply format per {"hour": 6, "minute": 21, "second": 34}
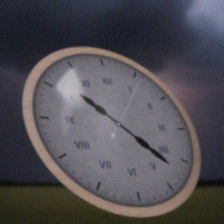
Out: {"hour": 10, "minute": 22, "second": 6}
